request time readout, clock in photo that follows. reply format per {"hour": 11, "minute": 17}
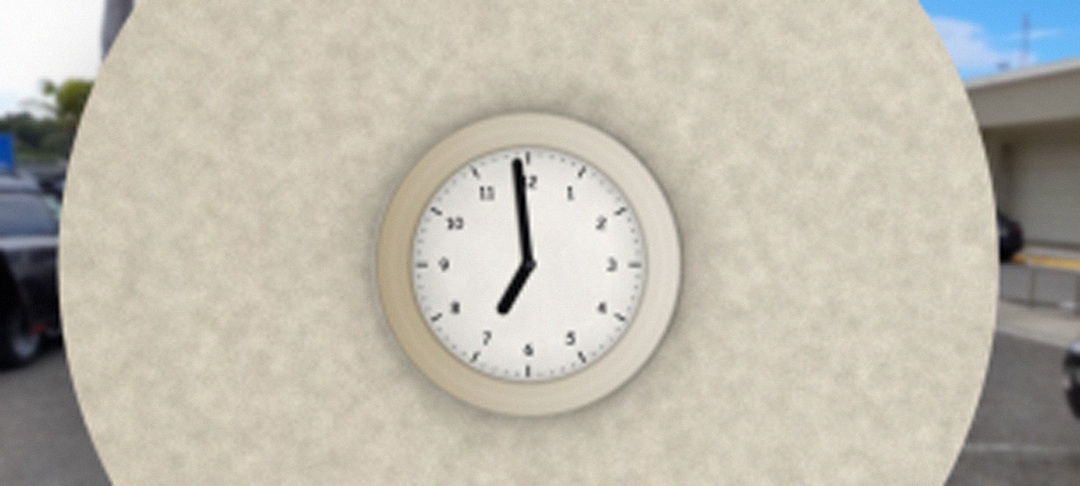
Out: {"hour": 6, "minute": 59}
